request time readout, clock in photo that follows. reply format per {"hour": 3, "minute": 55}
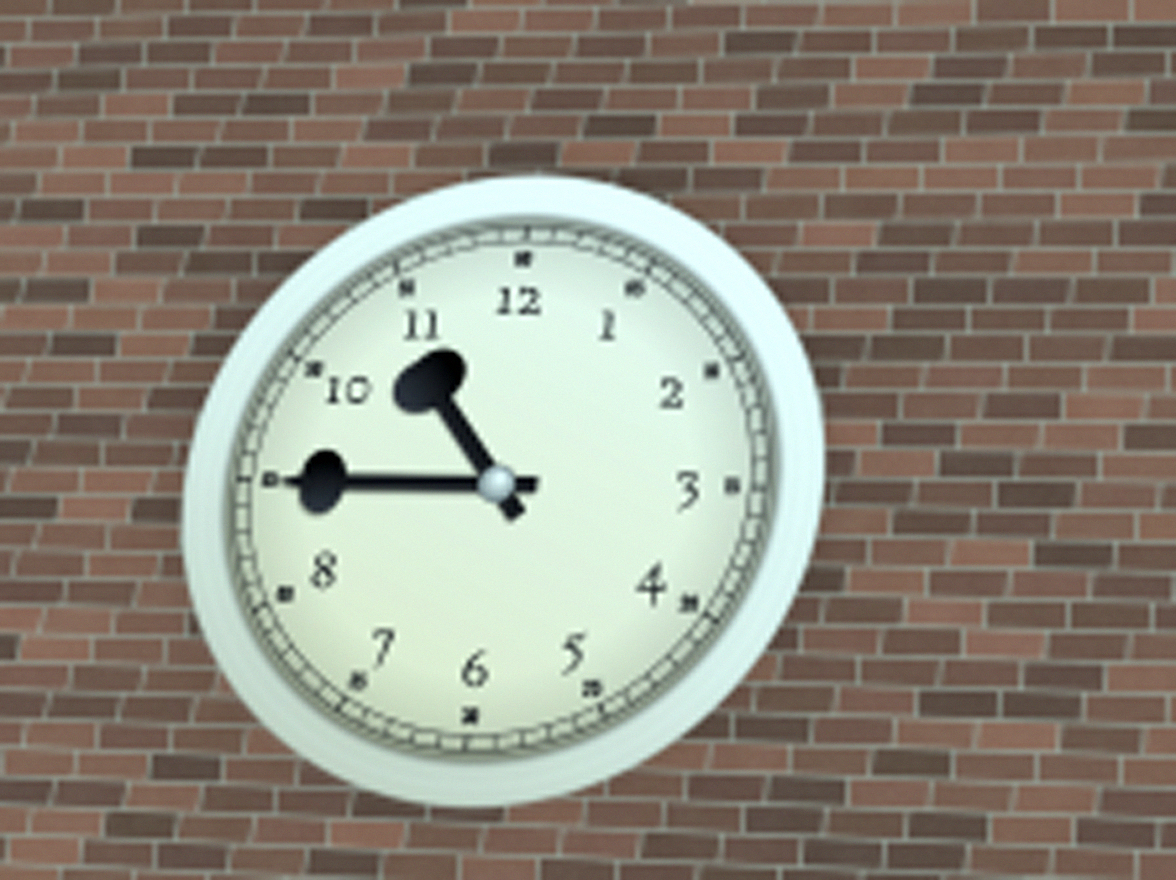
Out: {"hour": 10, "minute": 45}
